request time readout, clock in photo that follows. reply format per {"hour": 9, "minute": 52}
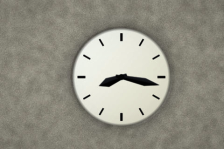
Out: {"hour": 8, "minute": 17}
